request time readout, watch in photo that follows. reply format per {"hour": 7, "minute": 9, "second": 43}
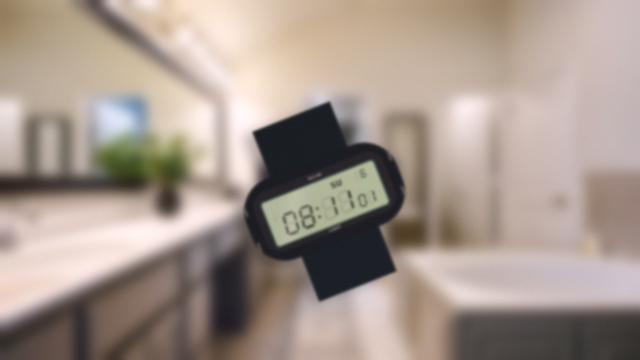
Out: {"hour": 8, "minute": 11, "second": 1}
